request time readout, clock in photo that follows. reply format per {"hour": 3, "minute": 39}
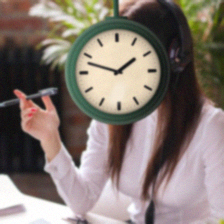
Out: {"hour": 1, "minute": 48}
